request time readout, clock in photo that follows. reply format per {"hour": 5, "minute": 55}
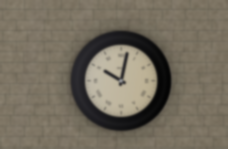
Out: {"hour": 10, "minute": 2}
